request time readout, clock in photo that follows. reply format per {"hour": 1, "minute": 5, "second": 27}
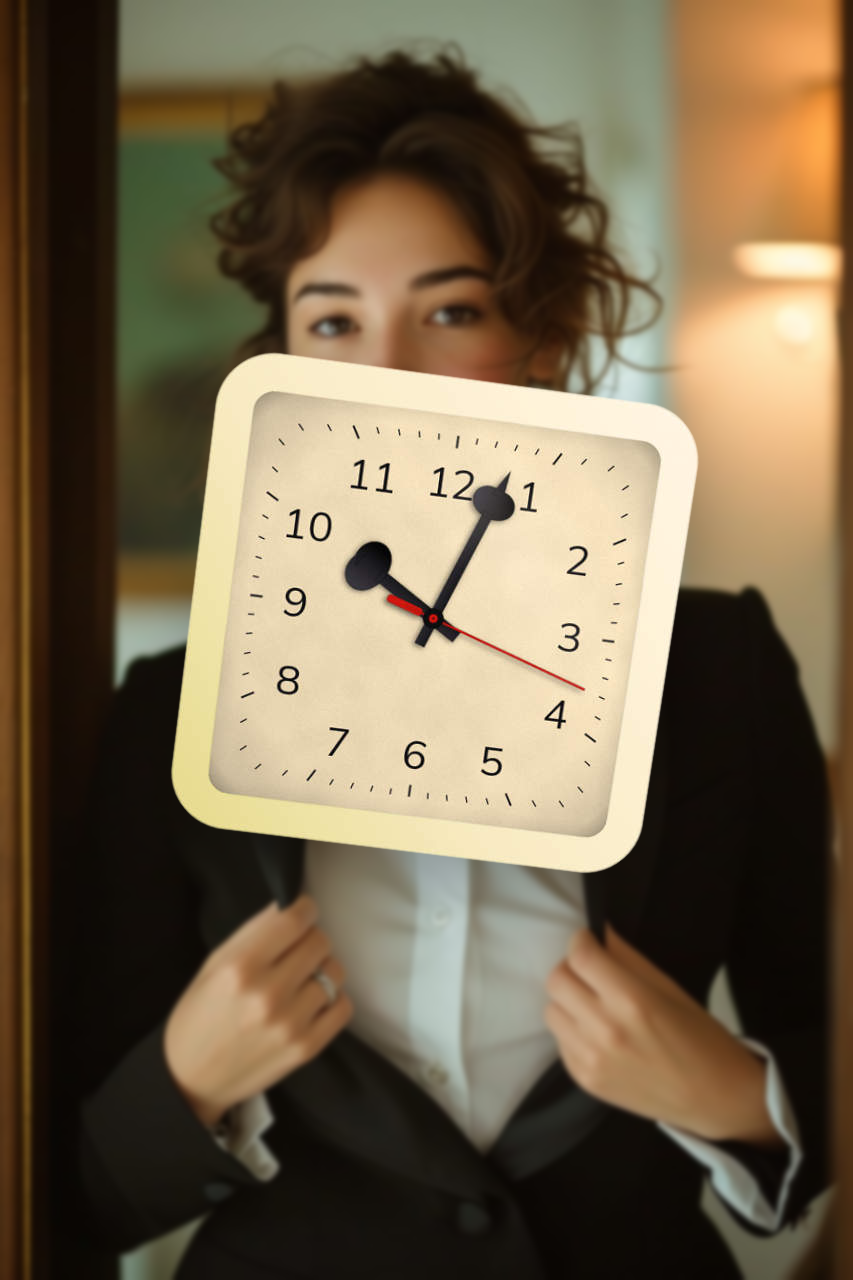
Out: {"hour": 10, "minute": 3, "second": 18}
